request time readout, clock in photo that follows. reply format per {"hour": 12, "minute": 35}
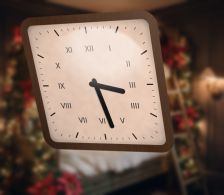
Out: {"hour": 3, "minute": 28}
